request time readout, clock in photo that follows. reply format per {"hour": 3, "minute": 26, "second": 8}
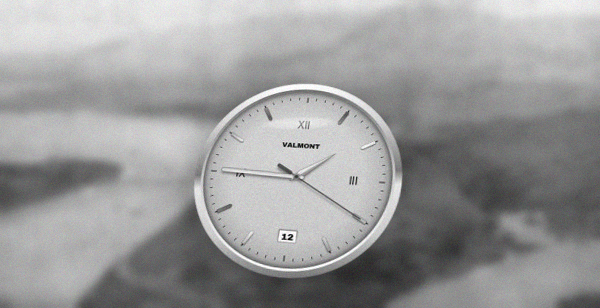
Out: {"hour": 1, "minute": 45, "second": 20}
